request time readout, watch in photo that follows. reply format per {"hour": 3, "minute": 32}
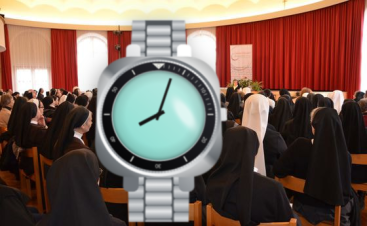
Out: {"hour": 8, "minute": 3}
